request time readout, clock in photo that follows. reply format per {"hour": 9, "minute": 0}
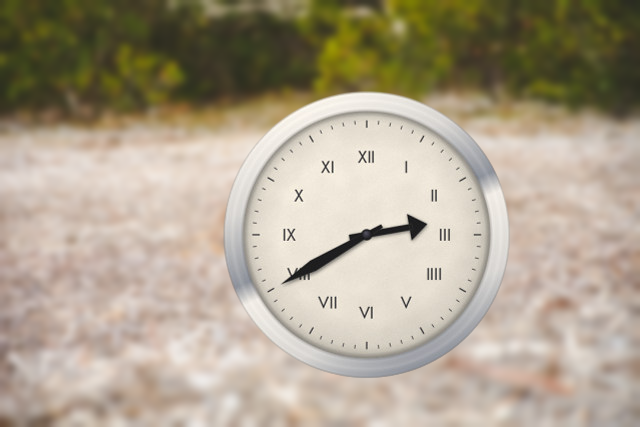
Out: {"hour": 2, "minute": 40}
